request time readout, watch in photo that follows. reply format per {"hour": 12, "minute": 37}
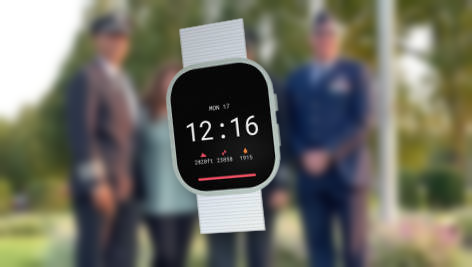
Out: {"hour": 12, "minute": 16}
